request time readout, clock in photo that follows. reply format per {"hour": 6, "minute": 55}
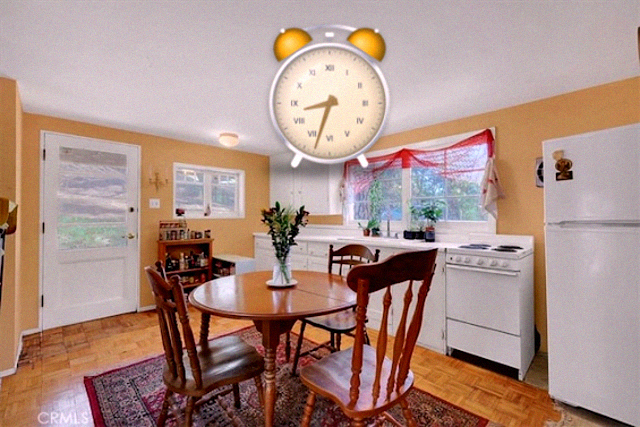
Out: {"hour": 8, "minute": 33}
